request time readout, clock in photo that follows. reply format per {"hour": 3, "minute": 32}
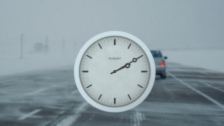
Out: {"hour": 2, "minute": 10}
